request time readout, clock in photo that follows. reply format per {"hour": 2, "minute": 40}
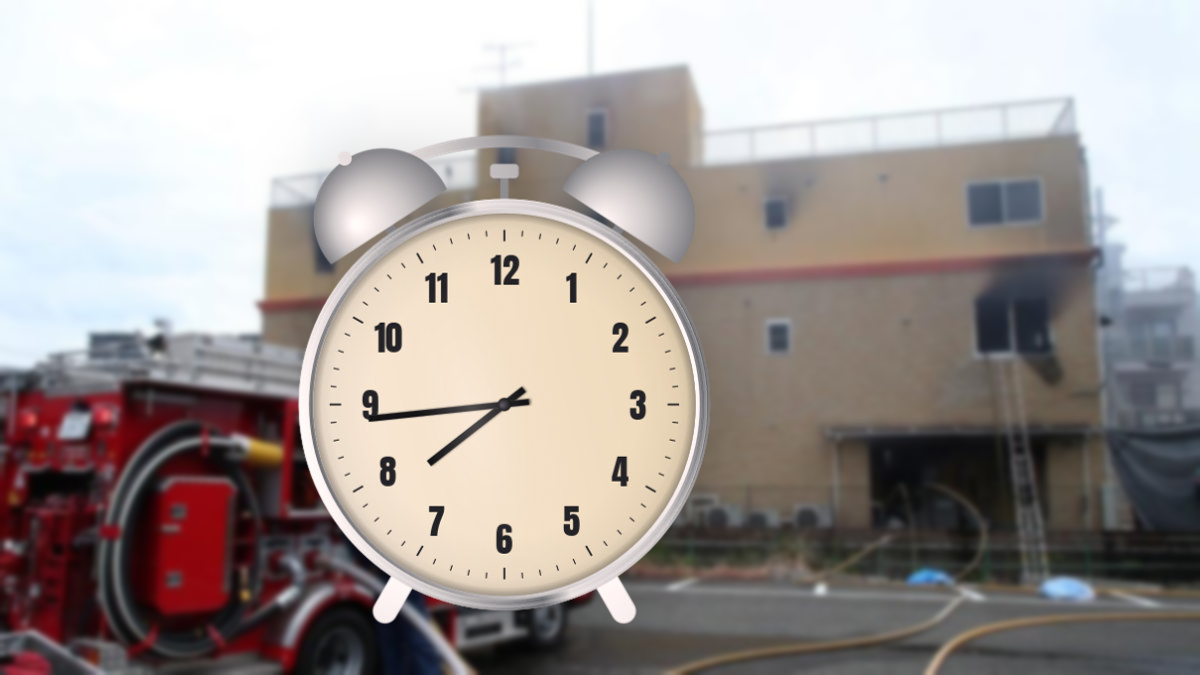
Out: {"hour": 7, "minute": 44}
